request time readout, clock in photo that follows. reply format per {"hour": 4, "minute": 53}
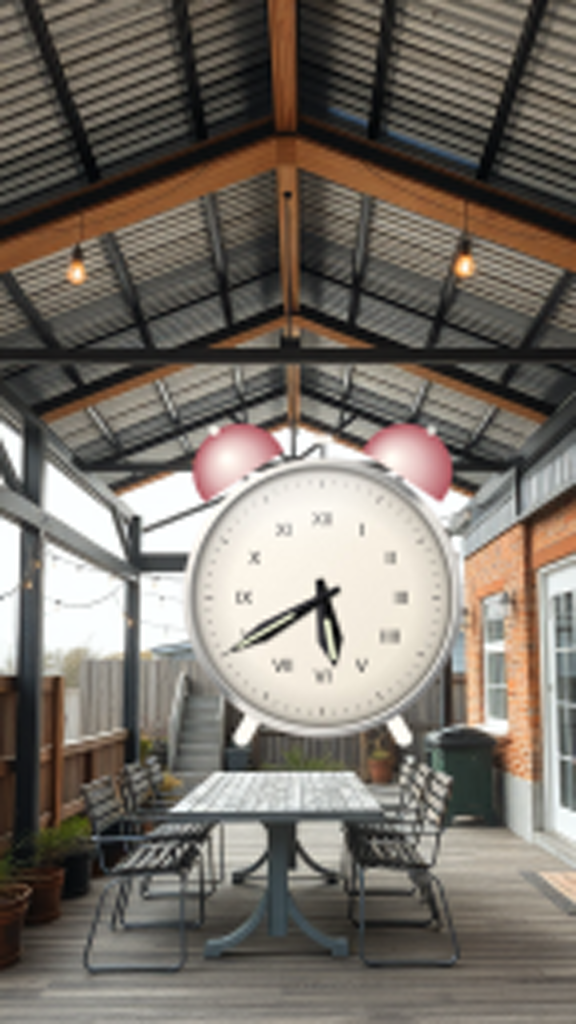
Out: {"hour": 5, "minute": 40}
